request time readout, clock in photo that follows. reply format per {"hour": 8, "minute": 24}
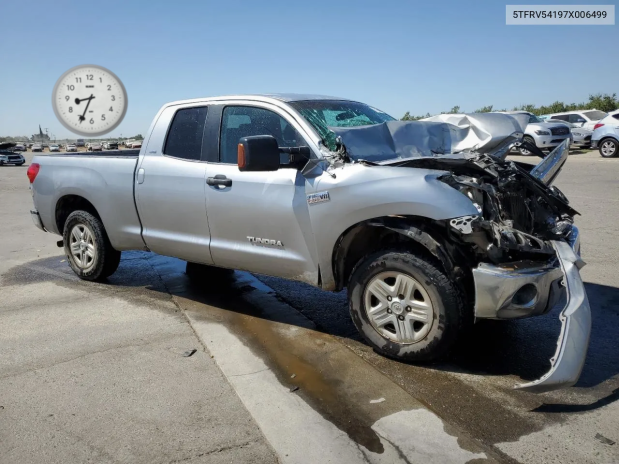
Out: {"hour": 8, "minute": 34}
